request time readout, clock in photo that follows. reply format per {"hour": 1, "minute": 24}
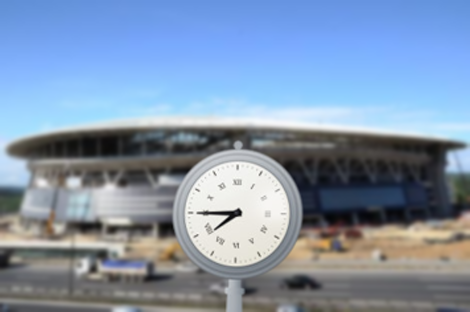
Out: {"hour": 7, "minute": 45}
